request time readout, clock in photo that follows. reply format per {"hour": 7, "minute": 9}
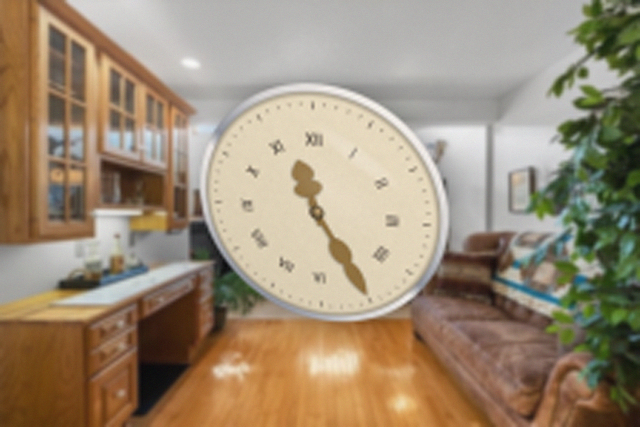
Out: {"hour": 11, "minute": 25}
